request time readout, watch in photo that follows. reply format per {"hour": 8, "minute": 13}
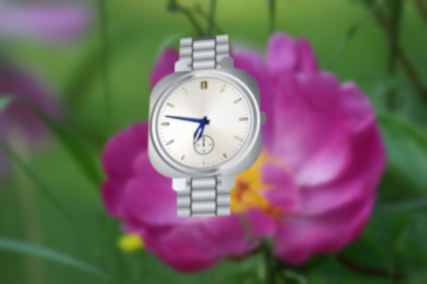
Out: {"hour": 6, "minute": 47}
